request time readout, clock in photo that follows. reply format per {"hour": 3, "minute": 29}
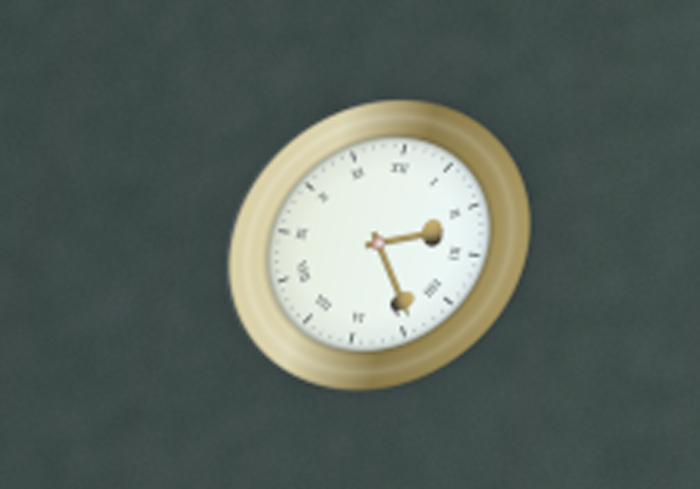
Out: {"hour": 2, "minute": 24}
